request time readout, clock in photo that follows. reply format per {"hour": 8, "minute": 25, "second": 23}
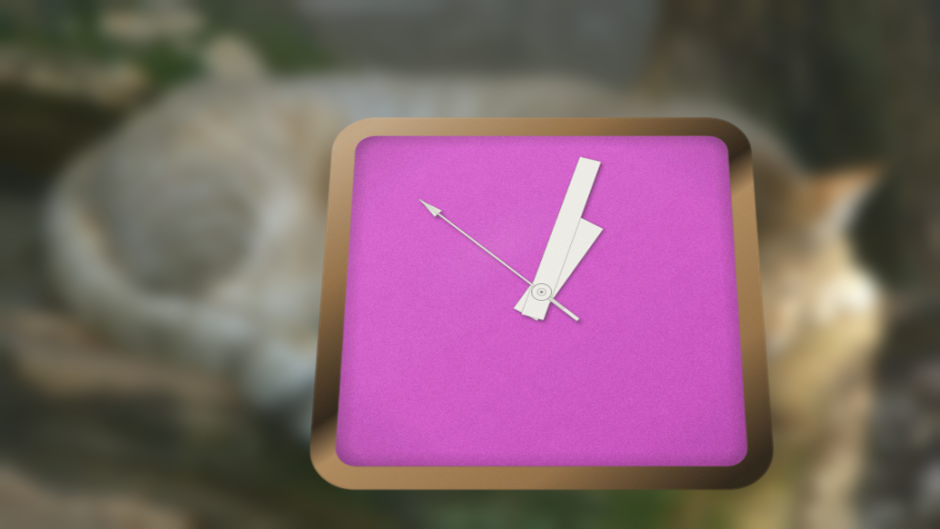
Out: {"hour": 1, "minute": 2, "second": 52}
